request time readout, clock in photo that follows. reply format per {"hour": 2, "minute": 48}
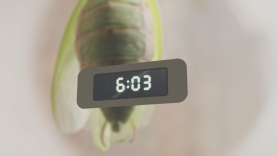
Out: {"hour": 6, "minute": 3}
